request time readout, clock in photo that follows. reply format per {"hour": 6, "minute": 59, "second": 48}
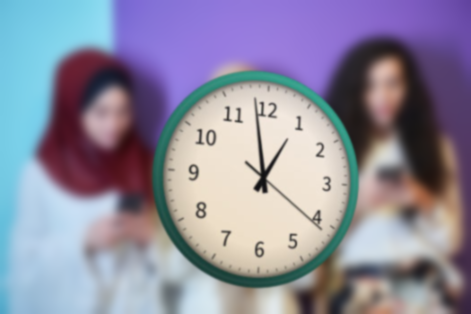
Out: {"hour": 12, "minute": 58, "second": 21}
